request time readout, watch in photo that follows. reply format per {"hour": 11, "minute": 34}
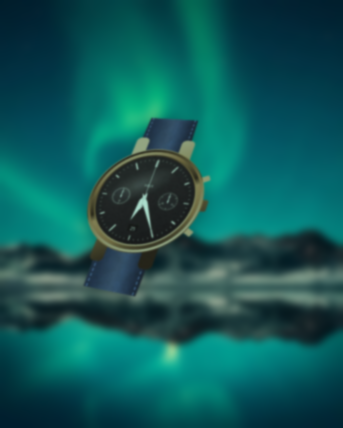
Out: {"hour": 6, "minute": 25}
